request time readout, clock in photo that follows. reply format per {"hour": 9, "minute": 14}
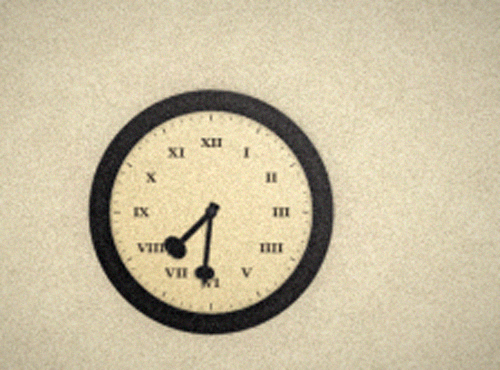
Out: {"hour": 7, "minute": 31}
